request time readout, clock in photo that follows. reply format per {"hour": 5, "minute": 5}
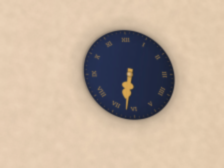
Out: {"hour": 6, "minute": 32}
